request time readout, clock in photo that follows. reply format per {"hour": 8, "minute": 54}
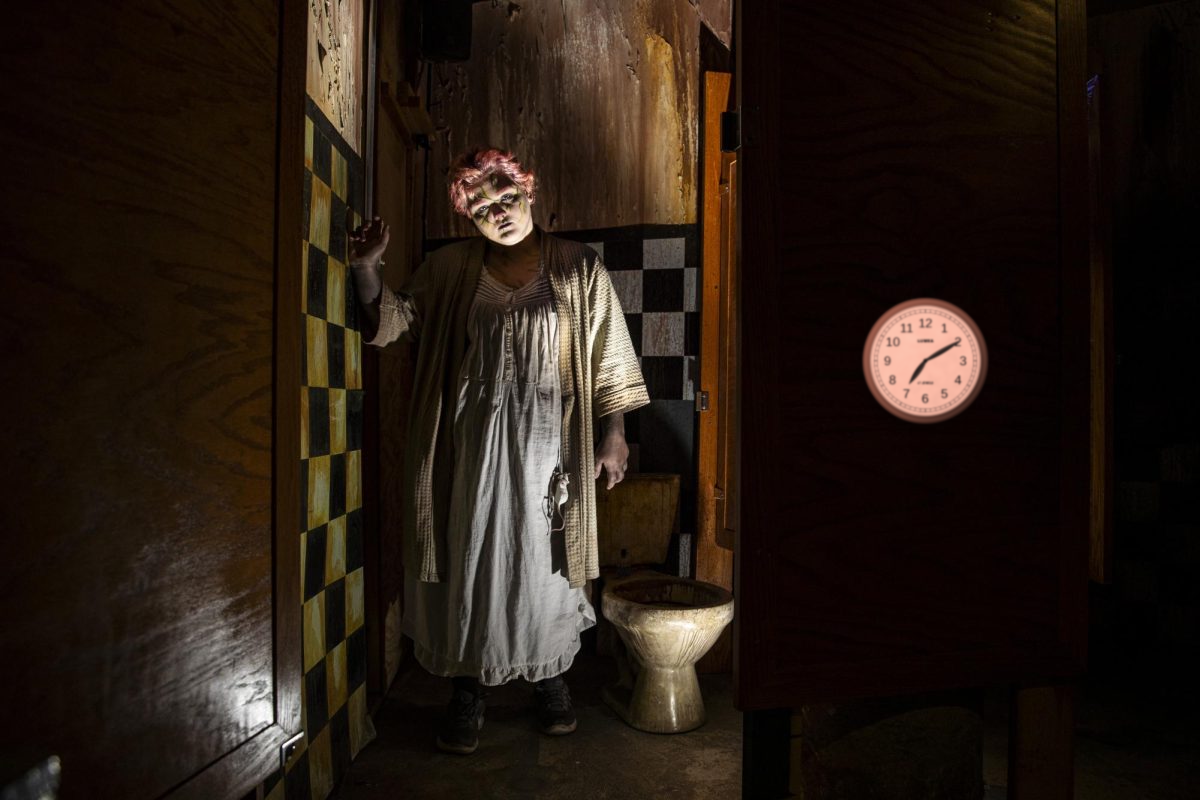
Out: {"hour": 7, "minute": 10}
